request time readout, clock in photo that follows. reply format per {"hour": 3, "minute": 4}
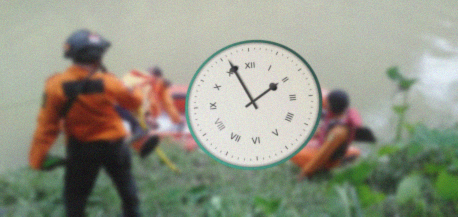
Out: {"hour": 1, "minute": 56}
